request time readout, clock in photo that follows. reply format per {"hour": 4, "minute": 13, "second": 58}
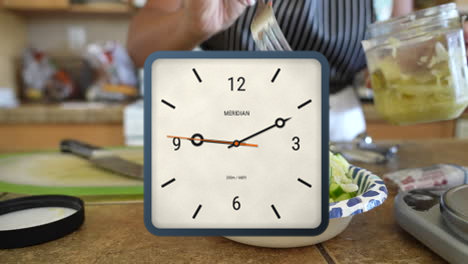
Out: {"hour": 9, "minute": 10, "second": 46}
